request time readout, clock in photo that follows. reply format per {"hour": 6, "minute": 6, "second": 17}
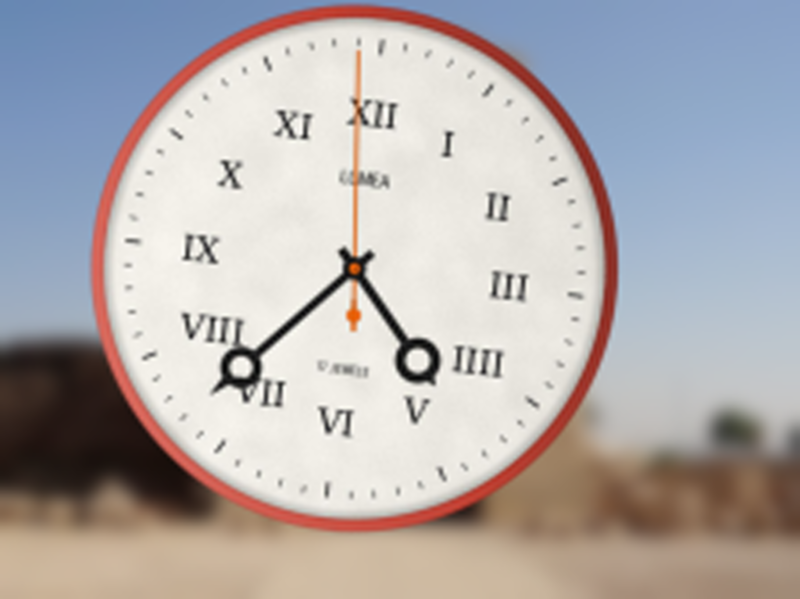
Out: {"hour": 4, "minute": 36, "second": 59}
